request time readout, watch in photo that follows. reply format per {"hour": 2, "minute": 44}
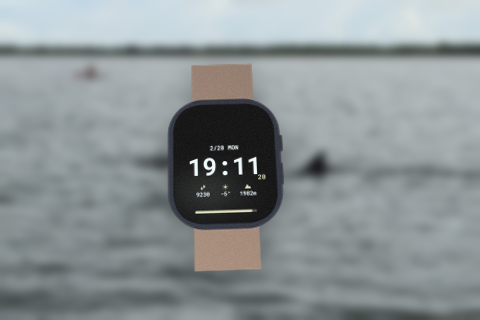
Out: {"hour": 19, "minute": 11}
